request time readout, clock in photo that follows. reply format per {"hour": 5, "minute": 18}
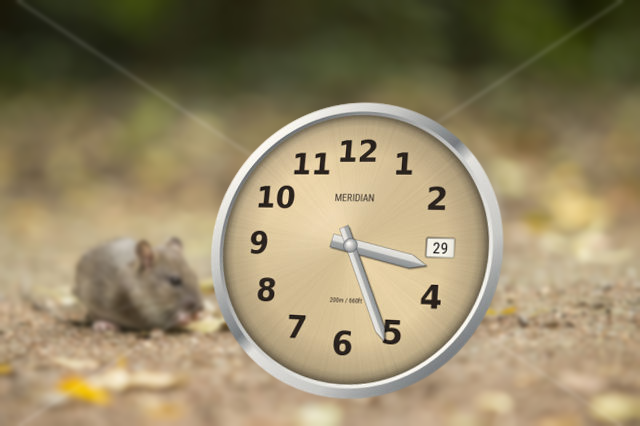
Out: {"hour": 3, "minute": 26}
